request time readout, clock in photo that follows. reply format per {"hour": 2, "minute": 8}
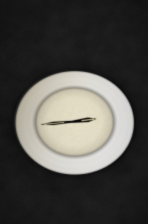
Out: {"hour": 2, "minute": 44}
